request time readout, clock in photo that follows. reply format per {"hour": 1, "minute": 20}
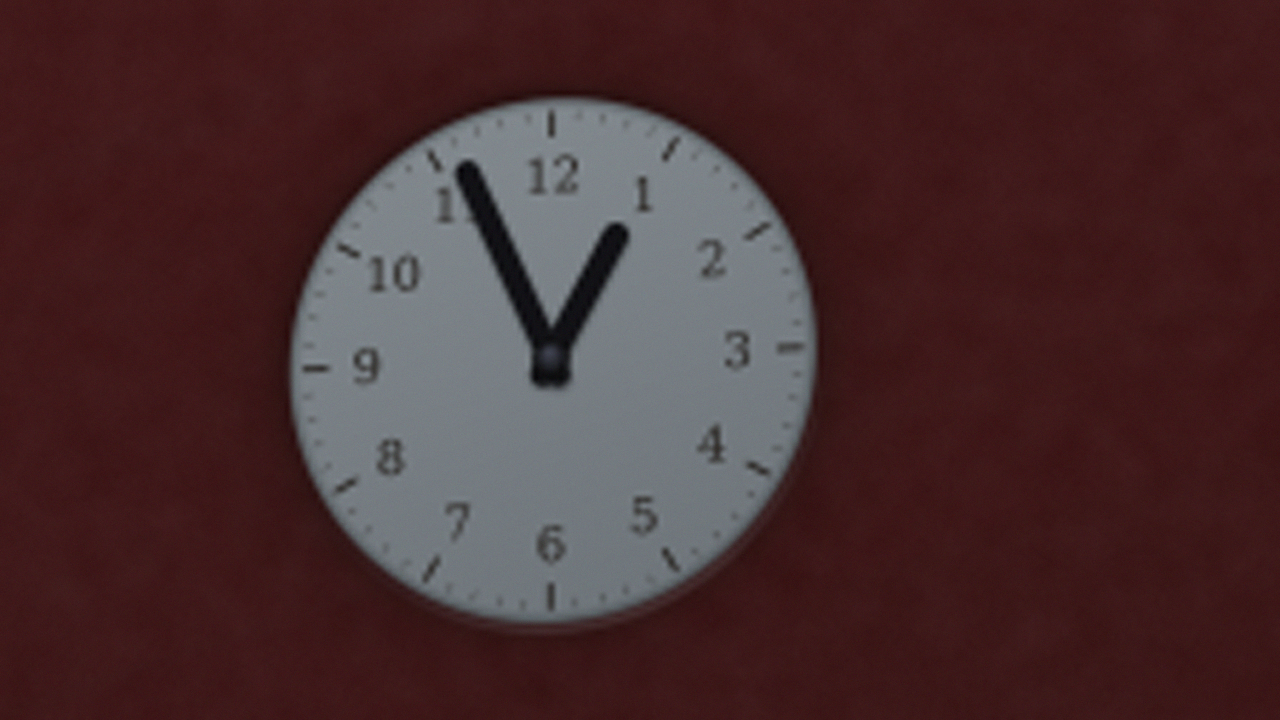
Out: {"hour": 12, "minute": 56}
